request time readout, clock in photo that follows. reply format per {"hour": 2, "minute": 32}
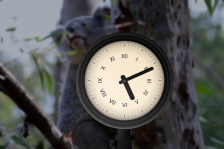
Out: {"hour": 5, "minute": 11}
